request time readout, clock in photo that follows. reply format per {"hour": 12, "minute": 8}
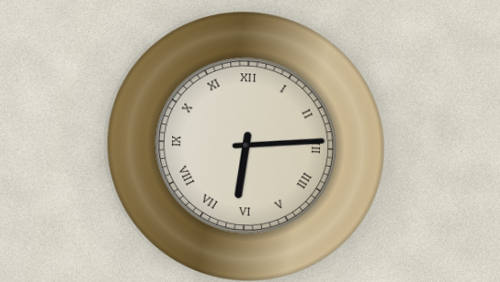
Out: {"hour": 6, "minute": 14}
